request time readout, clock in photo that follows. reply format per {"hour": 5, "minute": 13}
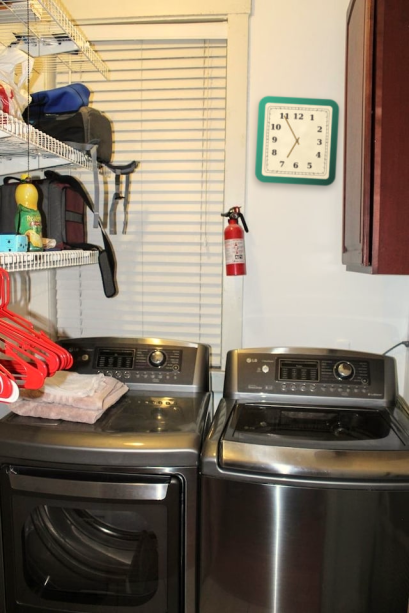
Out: {"hour": 6, "minute": 55}
